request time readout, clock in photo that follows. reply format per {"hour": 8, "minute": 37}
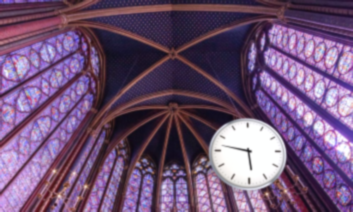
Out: {"hour": 5, "minute": 47}
